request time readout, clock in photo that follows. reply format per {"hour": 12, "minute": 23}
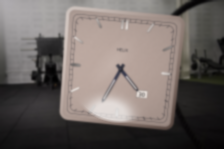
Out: {"hour": 4, "minute": 34}
